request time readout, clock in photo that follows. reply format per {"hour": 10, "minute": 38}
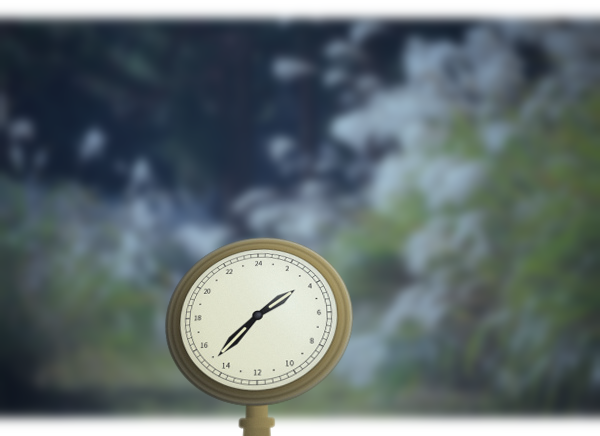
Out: {"hour": 3, "minute": 37}
